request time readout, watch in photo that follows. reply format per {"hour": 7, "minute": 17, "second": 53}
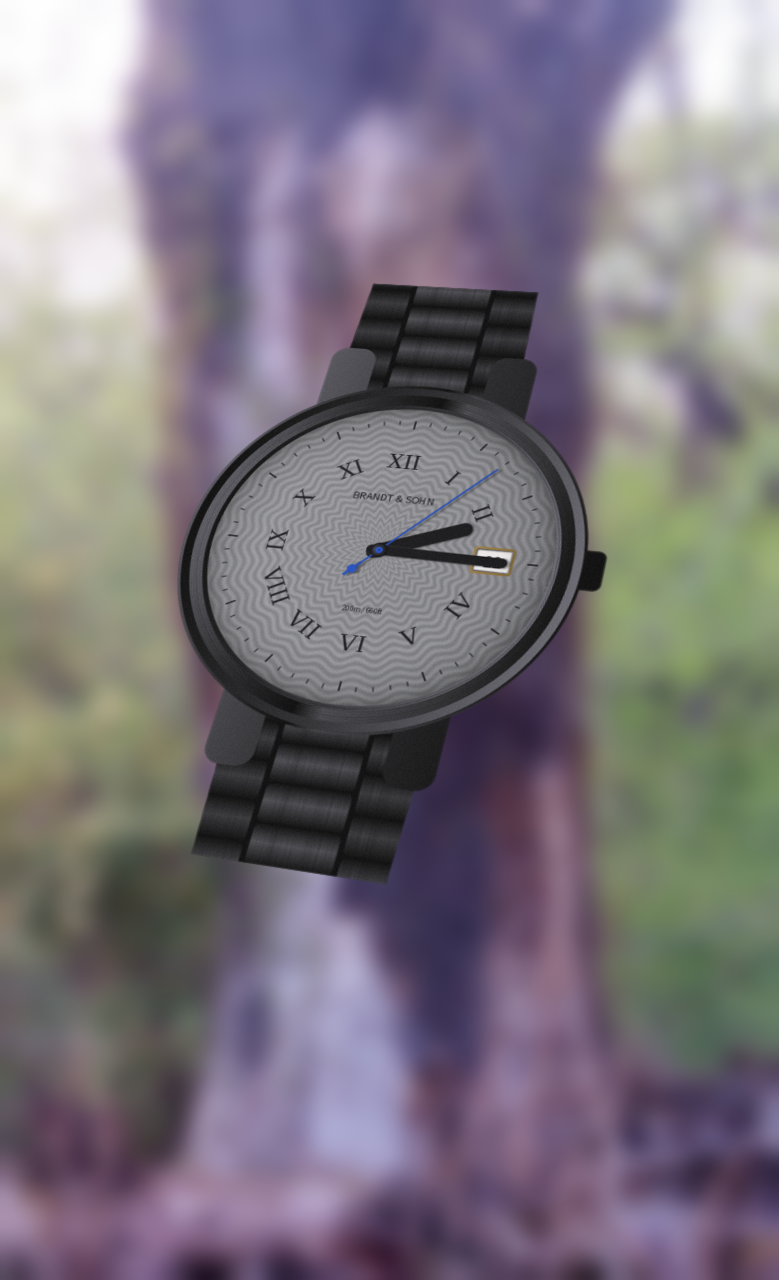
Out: {"hour": 2, "minute": 15, "second": 7}
